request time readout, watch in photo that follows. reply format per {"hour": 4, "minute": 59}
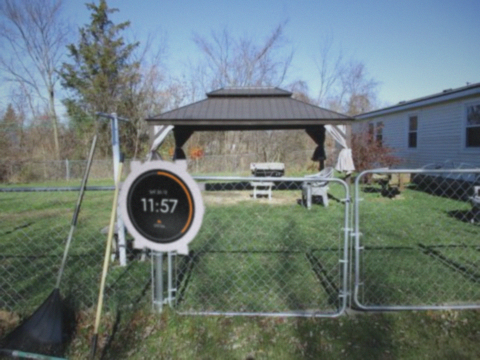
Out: {"hour": 11, "minute": 57}
